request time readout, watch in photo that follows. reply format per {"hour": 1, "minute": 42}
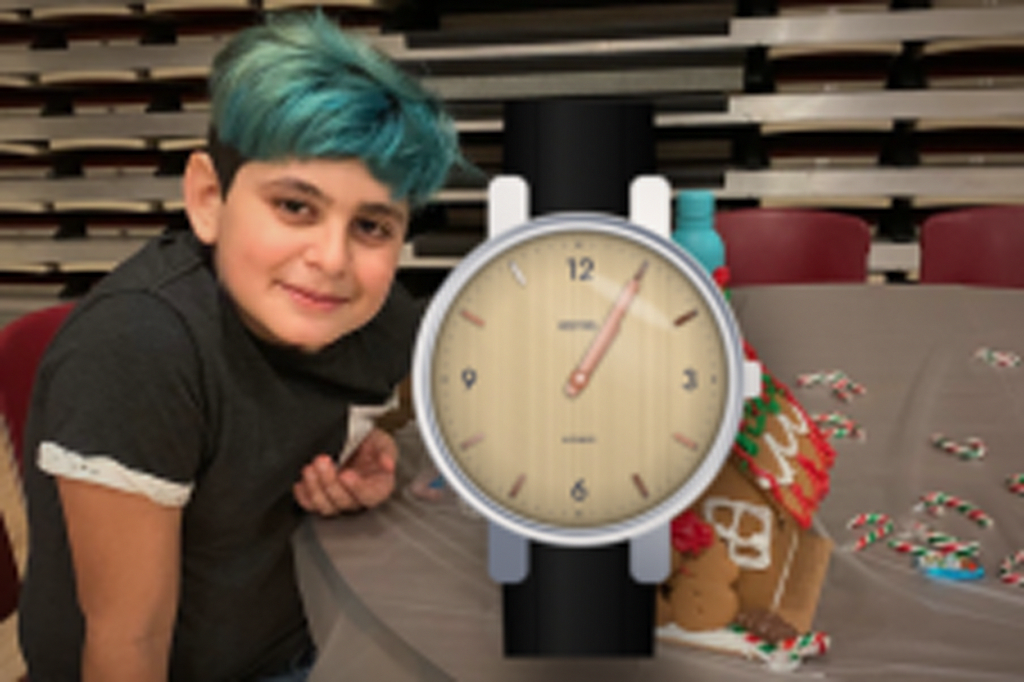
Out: {"hour": 1, "minute": 5}
